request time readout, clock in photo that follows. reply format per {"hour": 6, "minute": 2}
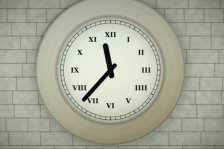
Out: {"hour": 11, "minute": 37}
